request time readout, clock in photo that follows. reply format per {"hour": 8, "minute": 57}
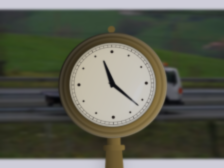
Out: {"hour": 11, "minute": 22}
